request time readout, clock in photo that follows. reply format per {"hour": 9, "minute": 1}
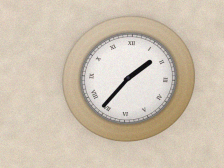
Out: {"hour": 1, "minute": 36}
